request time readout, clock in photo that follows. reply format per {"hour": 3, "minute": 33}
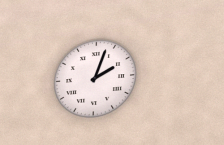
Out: {"hour": 2, "minute": 3}
